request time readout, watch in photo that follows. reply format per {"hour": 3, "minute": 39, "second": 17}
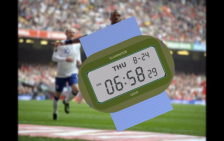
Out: {"hour": 6, "minute": 58, "second": 29}
